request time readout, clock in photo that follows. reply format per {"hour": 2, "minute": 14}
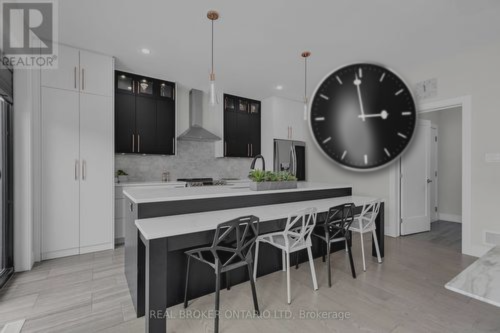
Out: {"hour": 2, "minute": 59}
